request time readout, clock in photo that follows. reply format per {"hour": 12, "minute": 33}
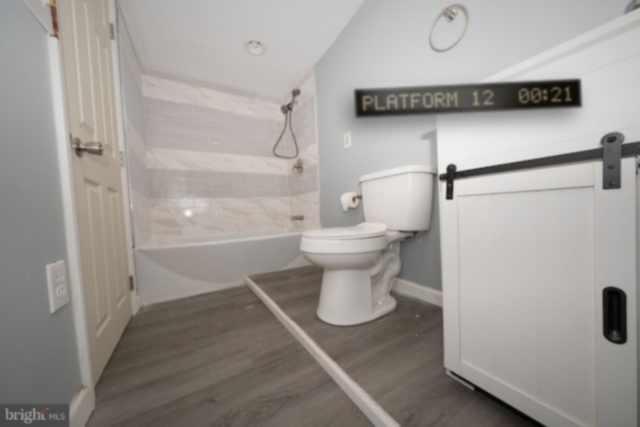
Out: {"hour": 0, "minute": 21}
